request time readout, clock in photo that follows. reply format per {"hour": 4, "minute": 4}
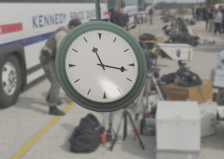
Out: {"hour": 11, "minute": 17}
